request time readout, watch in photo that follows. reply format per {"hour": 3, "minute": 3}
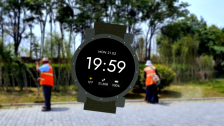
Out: {"hour": 19, "minute": 59}
